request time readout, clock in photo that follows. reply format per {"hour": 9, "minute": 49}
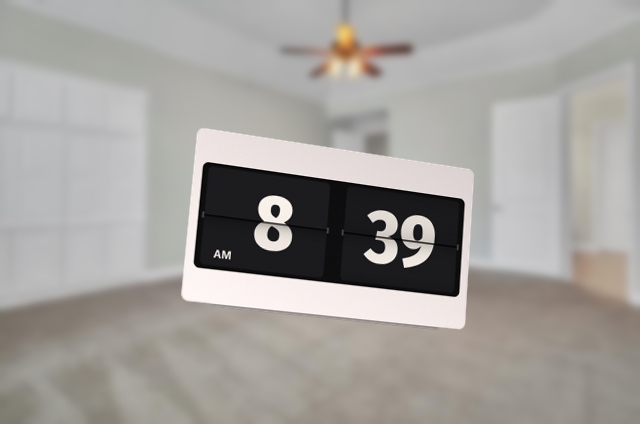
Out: {"hour": 8, "minute": 39}
